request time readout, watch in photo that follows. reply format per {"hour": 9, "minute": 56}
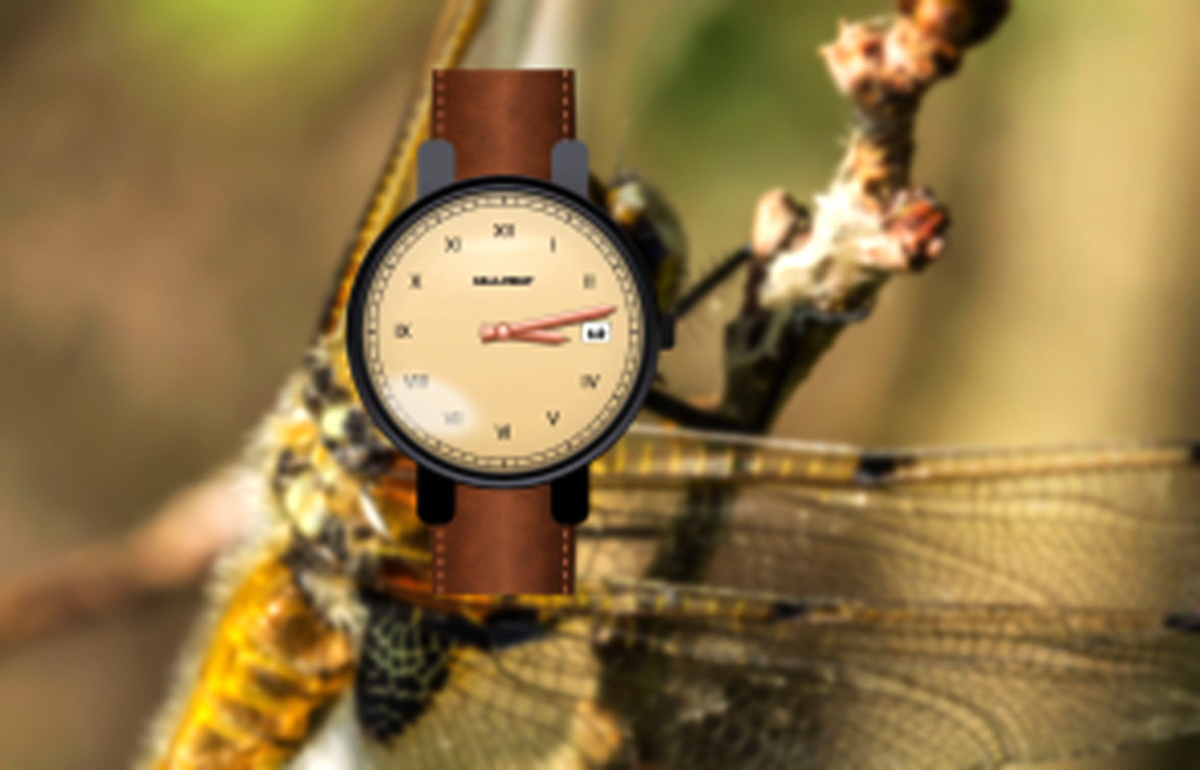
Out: {"hour": 3, "minute": 13}
